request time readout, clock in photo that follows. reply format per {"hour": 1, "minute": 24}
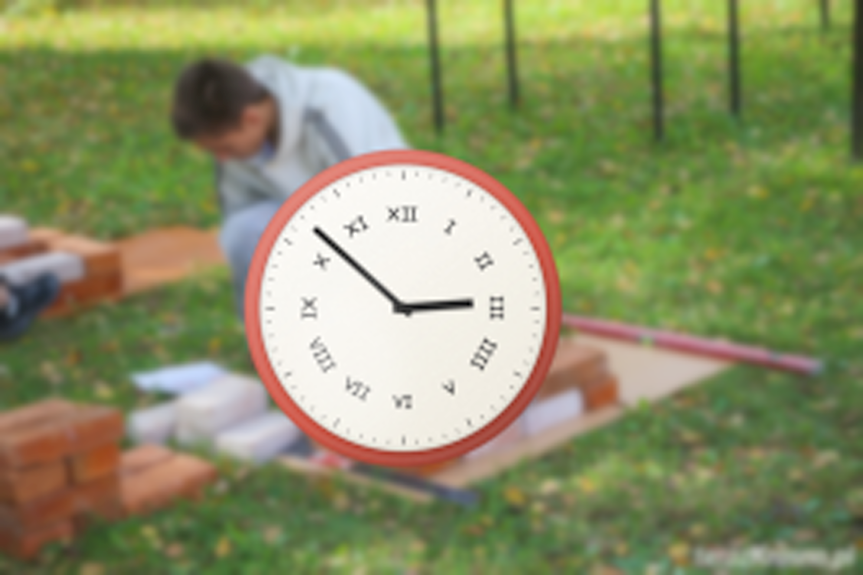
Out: {"hour": 2, "minute": 52}
